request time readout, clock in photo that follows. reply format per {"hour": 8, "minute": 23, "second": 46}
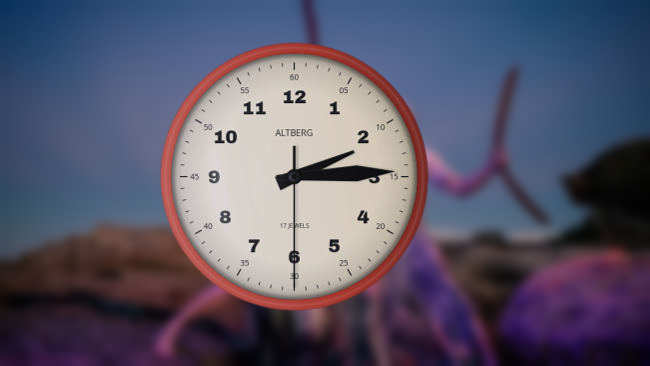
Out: {"hour": 2, "minute": 14, "second": 30}
